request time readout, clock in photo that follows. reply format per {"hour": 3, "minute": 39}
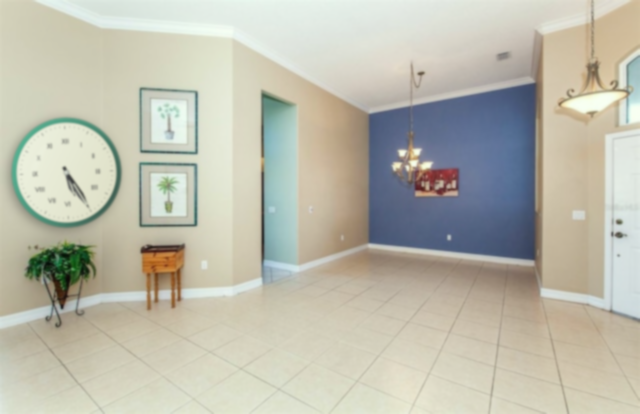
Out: {"hour": 5, "minute": 25}
